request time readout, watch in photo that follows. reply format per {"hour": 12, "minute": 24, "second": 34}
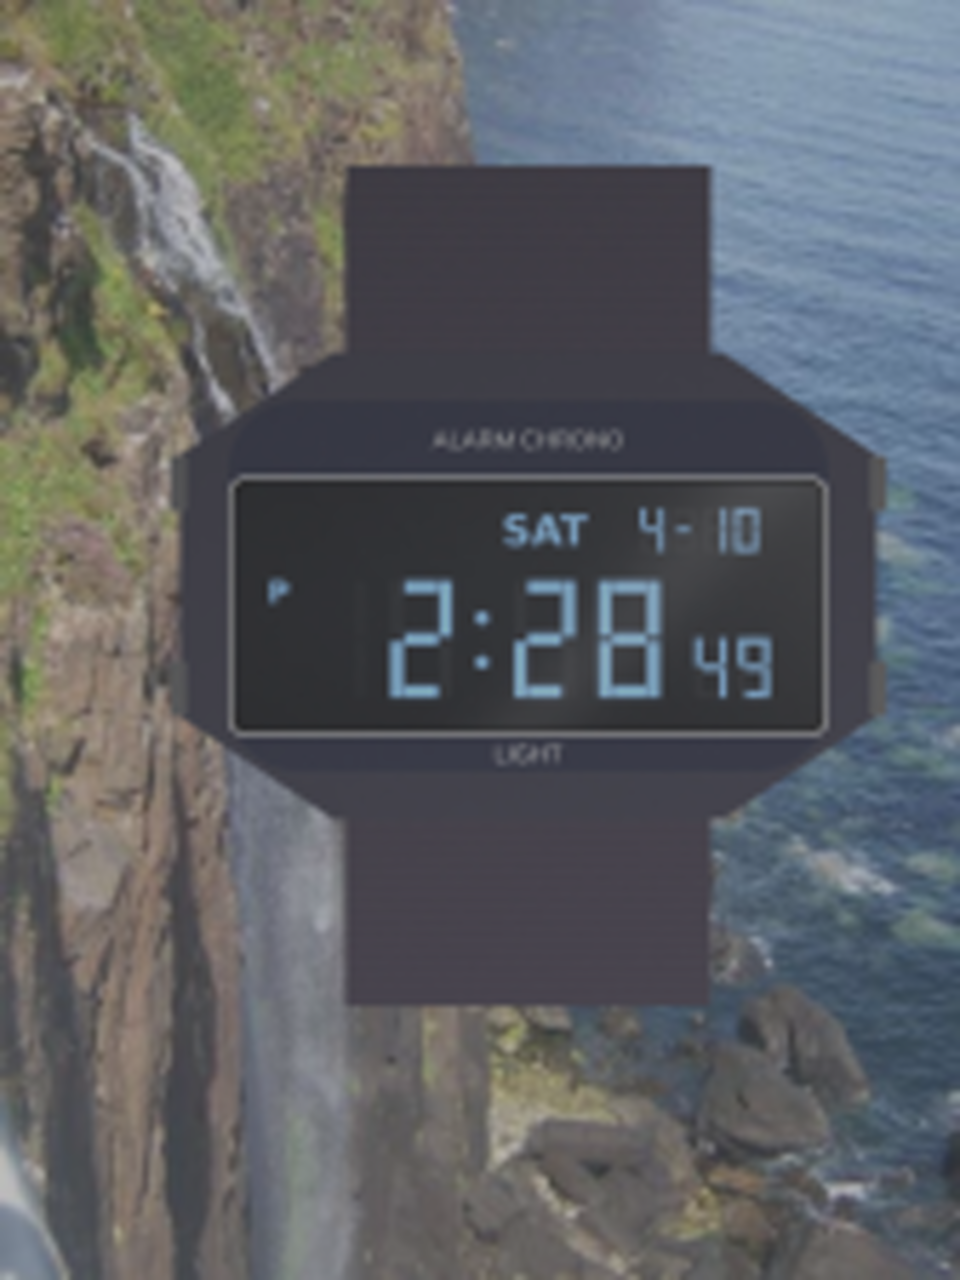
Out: {"hour": 2, "minute": 28, "second": 49}
